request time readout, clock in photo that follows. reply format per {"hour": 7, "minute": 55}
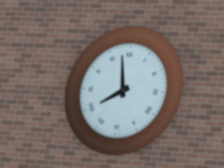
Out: {"hour": 7, "minute": 58}
